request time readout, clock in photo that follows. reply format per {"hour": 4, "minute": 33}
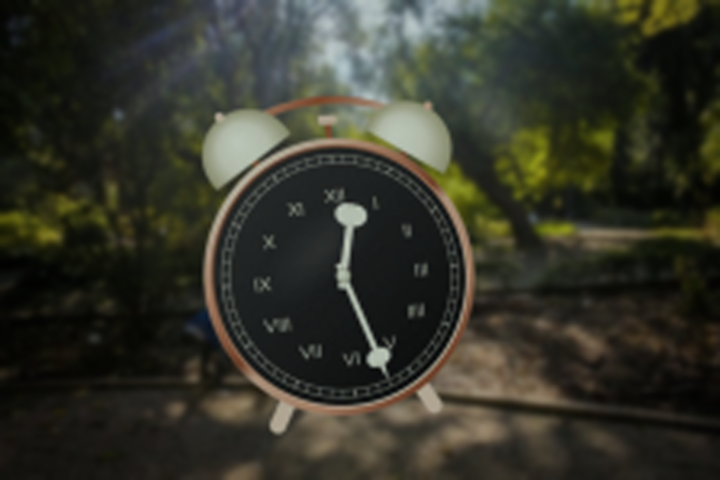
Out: {"hour": 12, "minute": 27}
